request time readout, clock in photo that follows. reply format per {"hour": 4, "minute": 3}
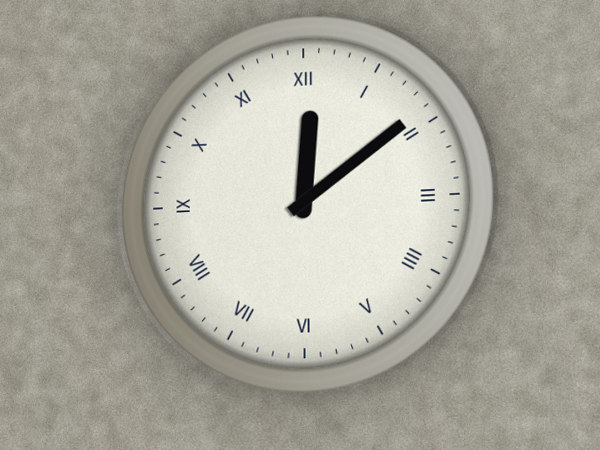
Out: {"hour": 12, "minute": 9}
